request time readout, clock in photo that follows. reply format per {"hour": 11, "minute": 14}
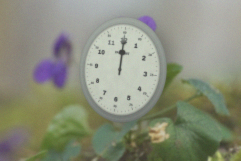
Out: {"hour": 12, "minute": 0}
